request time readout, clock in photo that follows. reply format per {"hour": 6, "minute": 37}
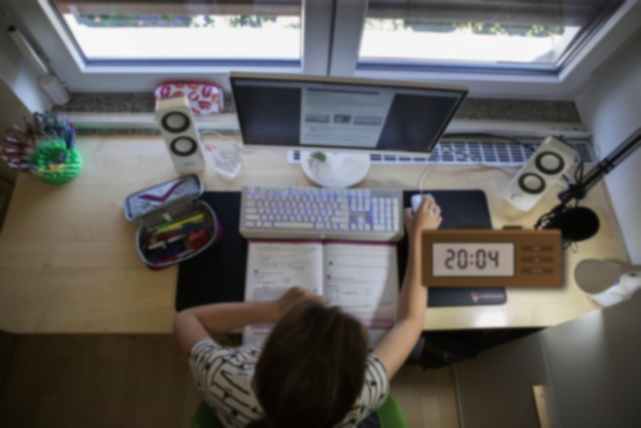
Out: {"hour": 20, "minute": 4}
